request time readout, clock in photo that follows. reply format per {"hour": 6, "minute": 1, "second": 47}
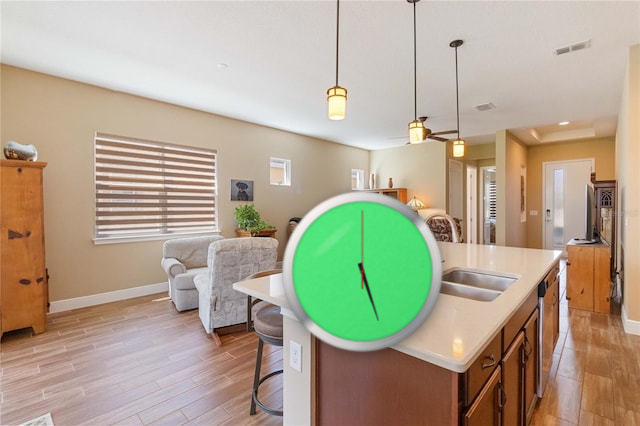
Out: {"hour": 5, "minute": 27, "second": 0}
